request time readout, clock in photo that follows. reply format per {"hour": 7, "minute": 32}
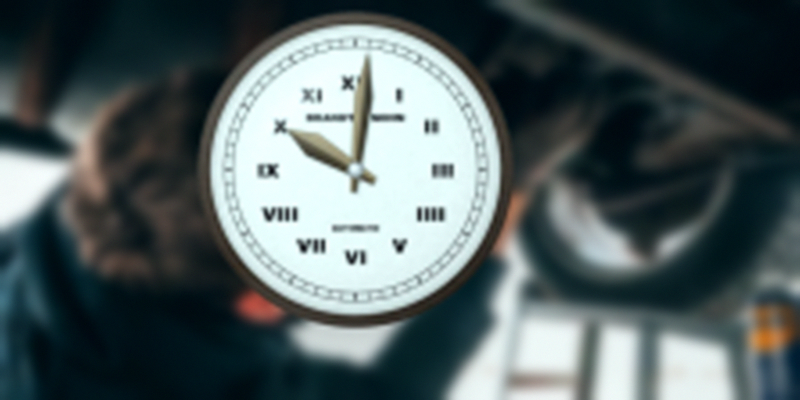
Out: {"hour": 10, "minute": 1}
